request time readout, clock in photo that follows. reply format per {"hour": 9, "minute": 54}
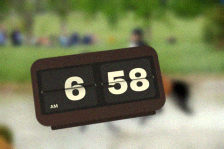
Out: {"hour": 6, "minute": 58}
